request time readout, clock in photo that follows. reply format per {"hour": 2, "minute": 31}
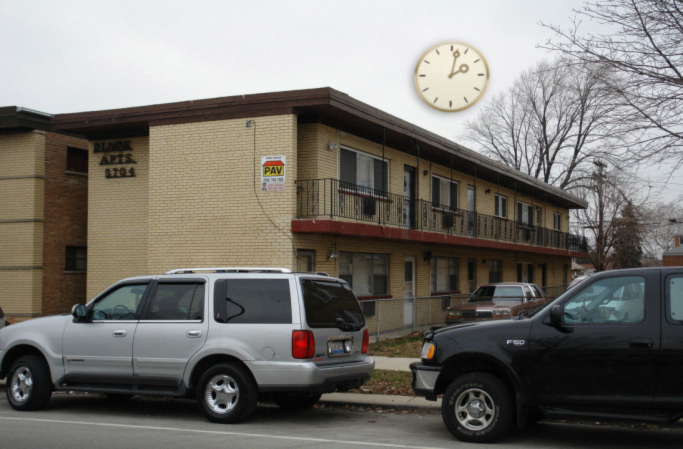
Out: {"hour": 2, "minute": 2}
